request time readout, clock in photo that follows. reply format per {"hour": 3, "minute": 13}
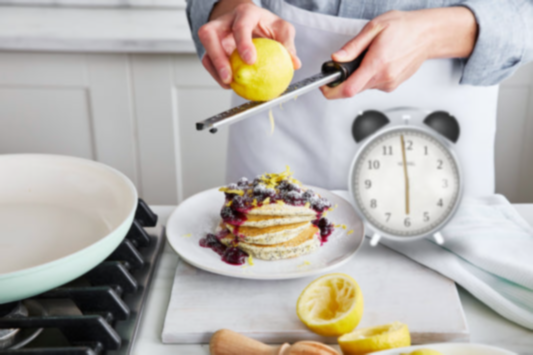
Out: {"hour": 5, "minute": 59}
